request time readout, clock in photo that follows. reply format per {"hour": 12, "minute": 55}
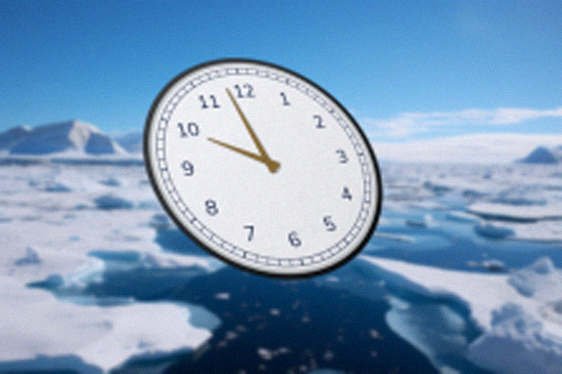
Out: {"hour": 9, "minute": 58}
